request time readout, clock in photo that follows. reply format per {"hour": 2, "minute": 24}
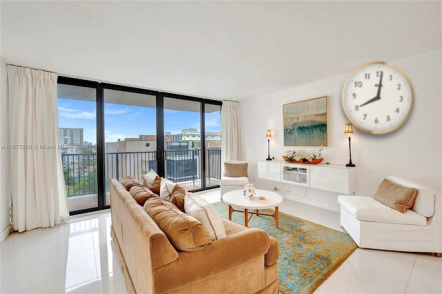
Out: {"hour": 8, "minute": 1}
